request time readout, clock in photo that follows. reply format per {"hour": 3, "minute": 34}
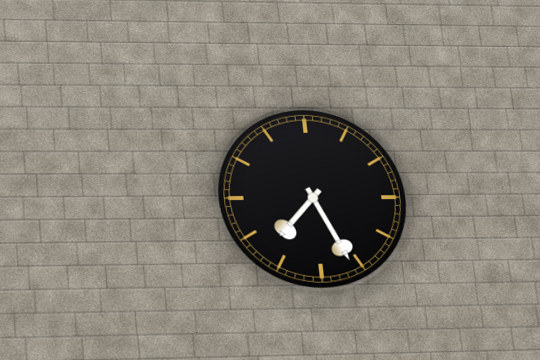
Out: {"hour": 7, "minute": 26}
